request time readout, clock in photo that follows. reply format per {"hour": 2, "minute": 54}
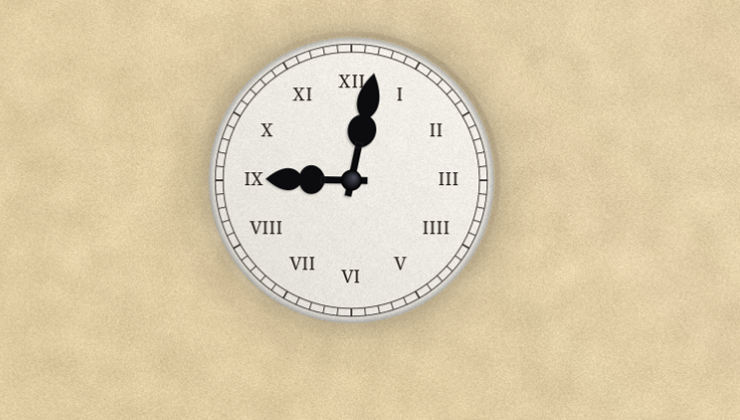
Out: {"hour": 9, "minute": 2}
